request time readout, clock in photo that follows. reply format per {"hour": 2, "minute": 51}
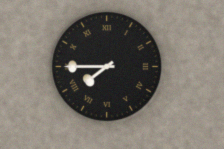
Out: {"hour": 7, "minute": 45}
